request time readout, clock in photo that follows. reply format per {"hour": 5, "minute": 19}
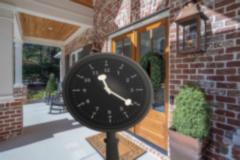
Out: {"hour": 11, "minute": 21}
